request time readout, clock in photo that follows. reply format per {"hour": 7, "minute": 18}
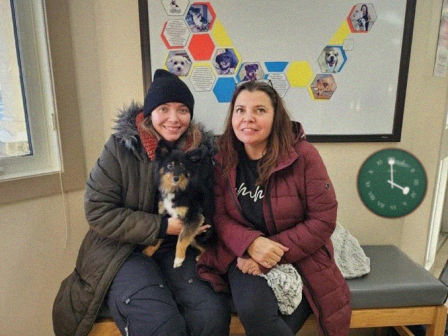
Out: {"hour": 4, "minute": 0}
